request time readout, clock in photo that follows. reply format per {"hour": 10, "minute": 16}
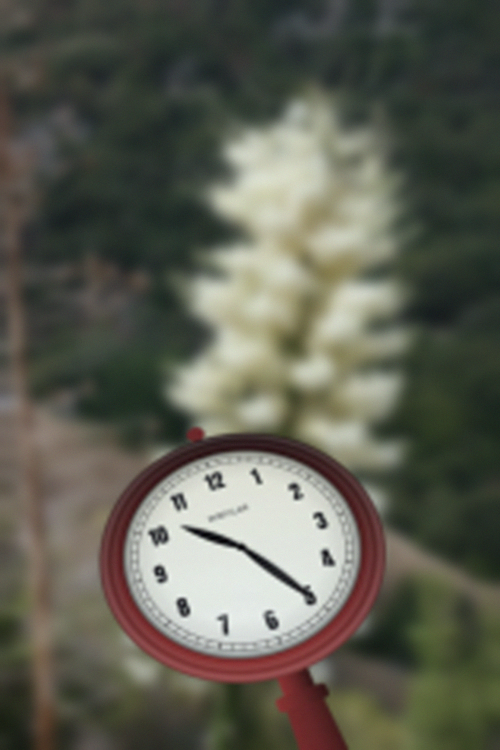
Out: {"hour": 10, "minute": 25}
